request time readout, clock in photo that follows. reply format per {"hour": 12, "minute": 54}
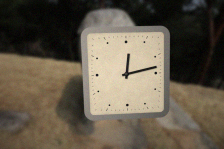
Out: {"hour": 12, "minute": 13}
